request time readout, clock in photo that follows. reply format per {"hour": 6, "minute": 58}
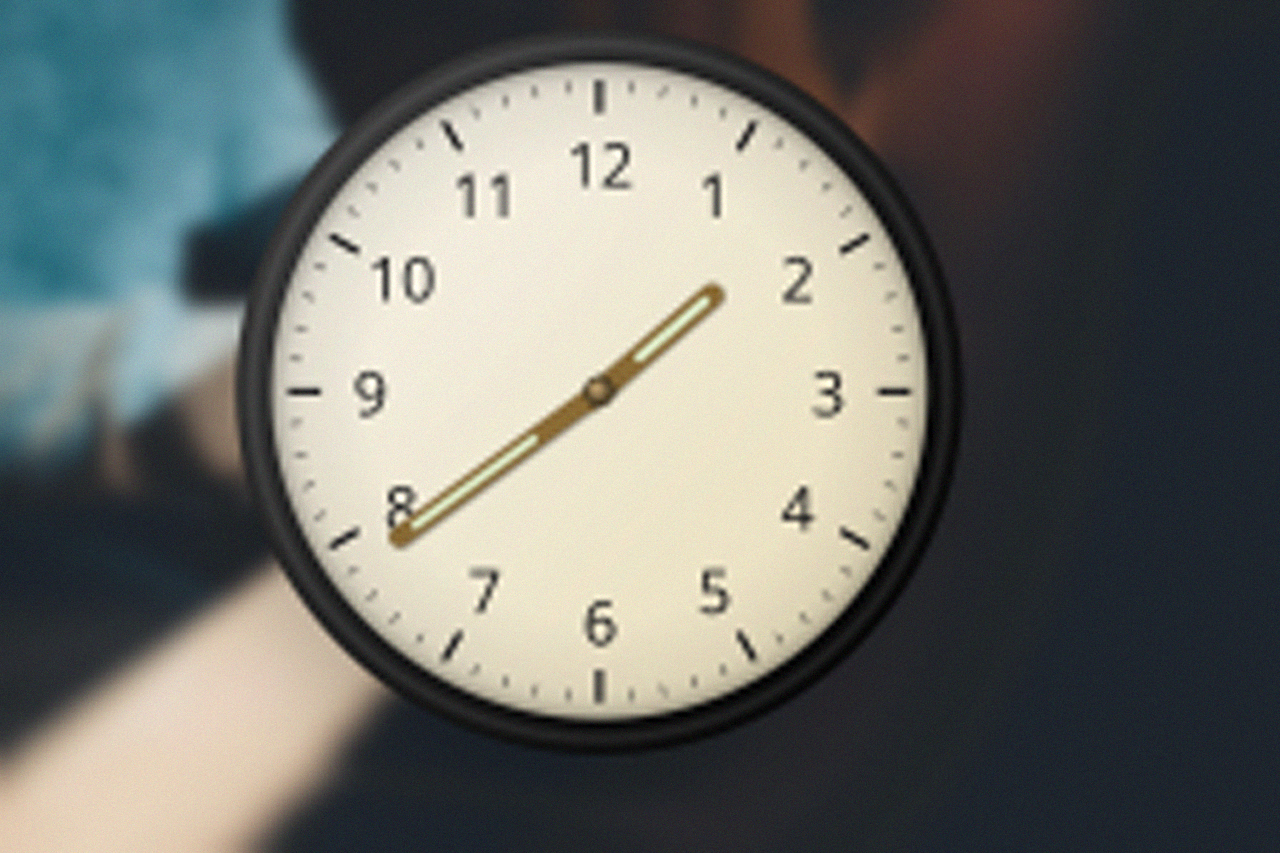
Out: {"hour": 1, "minute": 39}
